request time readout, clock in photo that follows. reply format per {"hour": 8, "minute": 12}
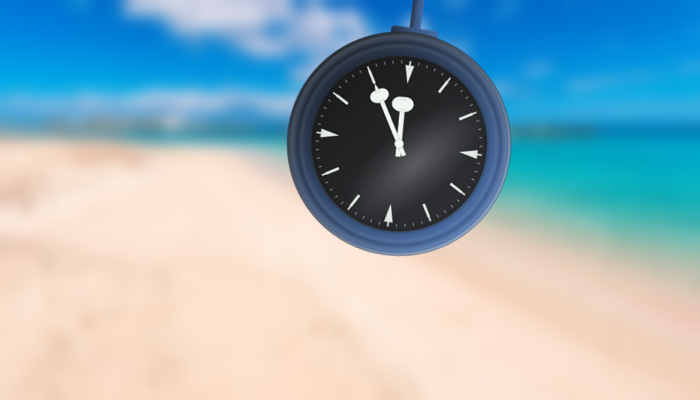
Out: {"hour": 11, "minute": 55}
